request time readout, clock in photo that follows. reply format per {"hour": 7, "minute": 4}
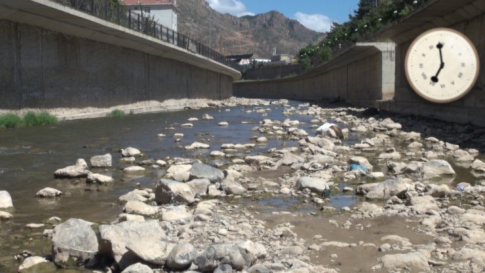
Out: {"hour": 6, "minute": 59}
